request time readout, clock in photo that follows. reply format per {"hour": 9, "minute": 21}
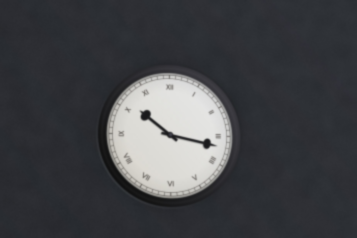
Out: {"hour": 10, "minute": 17}
